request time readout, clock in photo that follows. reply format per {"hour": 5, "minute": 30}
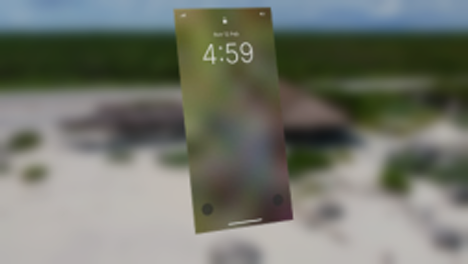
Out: {"hour": 4, "minute": 59}
